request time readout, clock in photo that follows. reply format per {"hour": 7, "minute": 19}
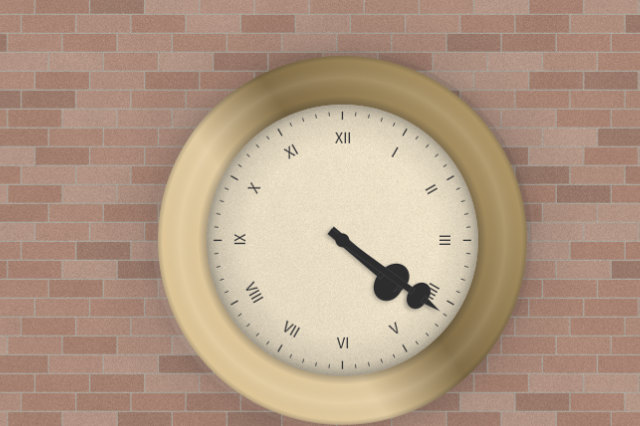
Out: {"hour": 4, "minute": 21}
